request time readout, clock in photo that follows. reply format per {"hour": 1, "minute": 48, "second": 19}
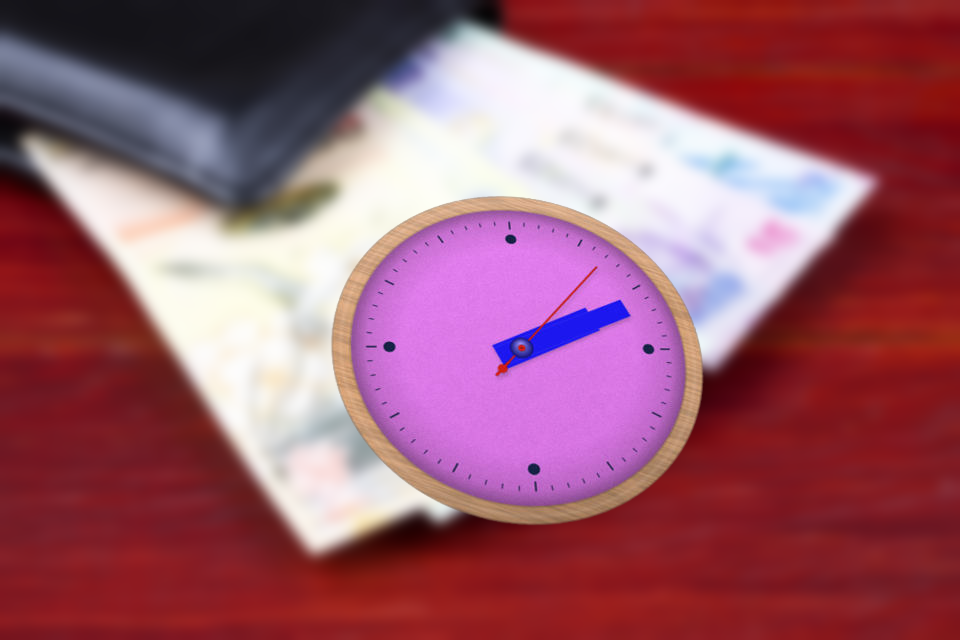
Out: {"hour": 2, "minute": 11, "second": 7}
